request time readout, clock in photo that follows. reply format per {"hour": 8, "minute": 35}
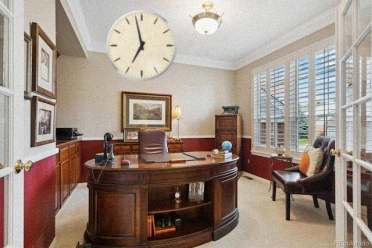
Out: {"hour": 6, "minute": 58}
